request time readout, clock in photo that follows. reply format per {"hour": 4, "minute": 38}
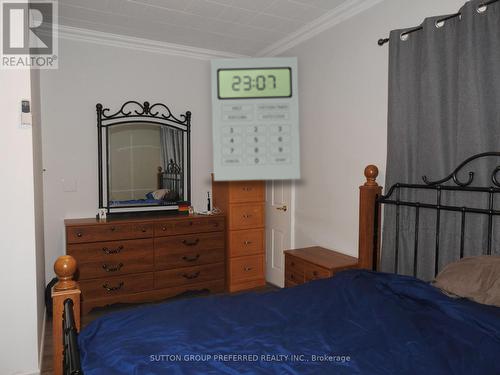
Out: {"hour": 23, "minute": 7}
